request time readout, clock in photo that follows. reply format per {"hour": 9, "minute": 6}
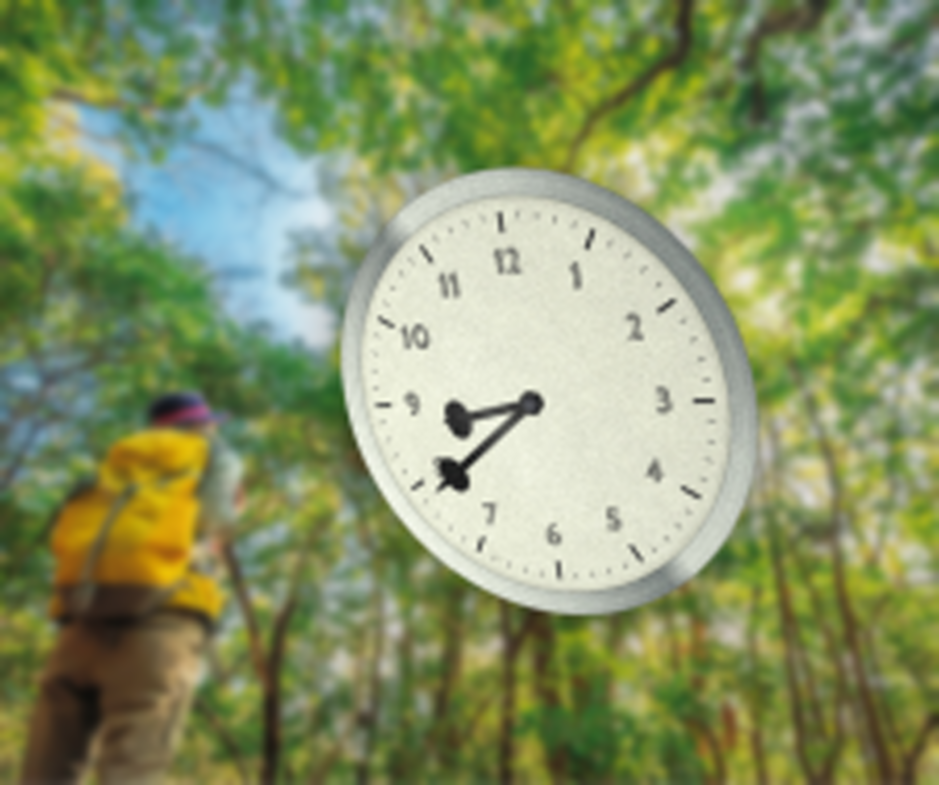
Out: {"hour": 8, "minute": 39}
